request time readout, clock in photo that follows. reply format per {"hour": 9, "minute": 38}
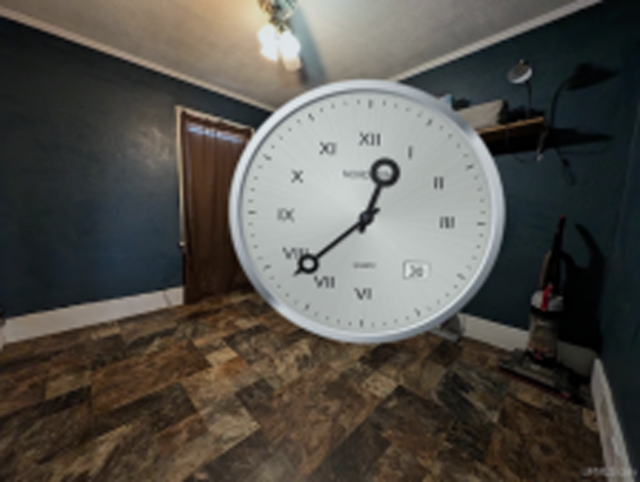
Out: {"hour": 12, "minute": 38}
